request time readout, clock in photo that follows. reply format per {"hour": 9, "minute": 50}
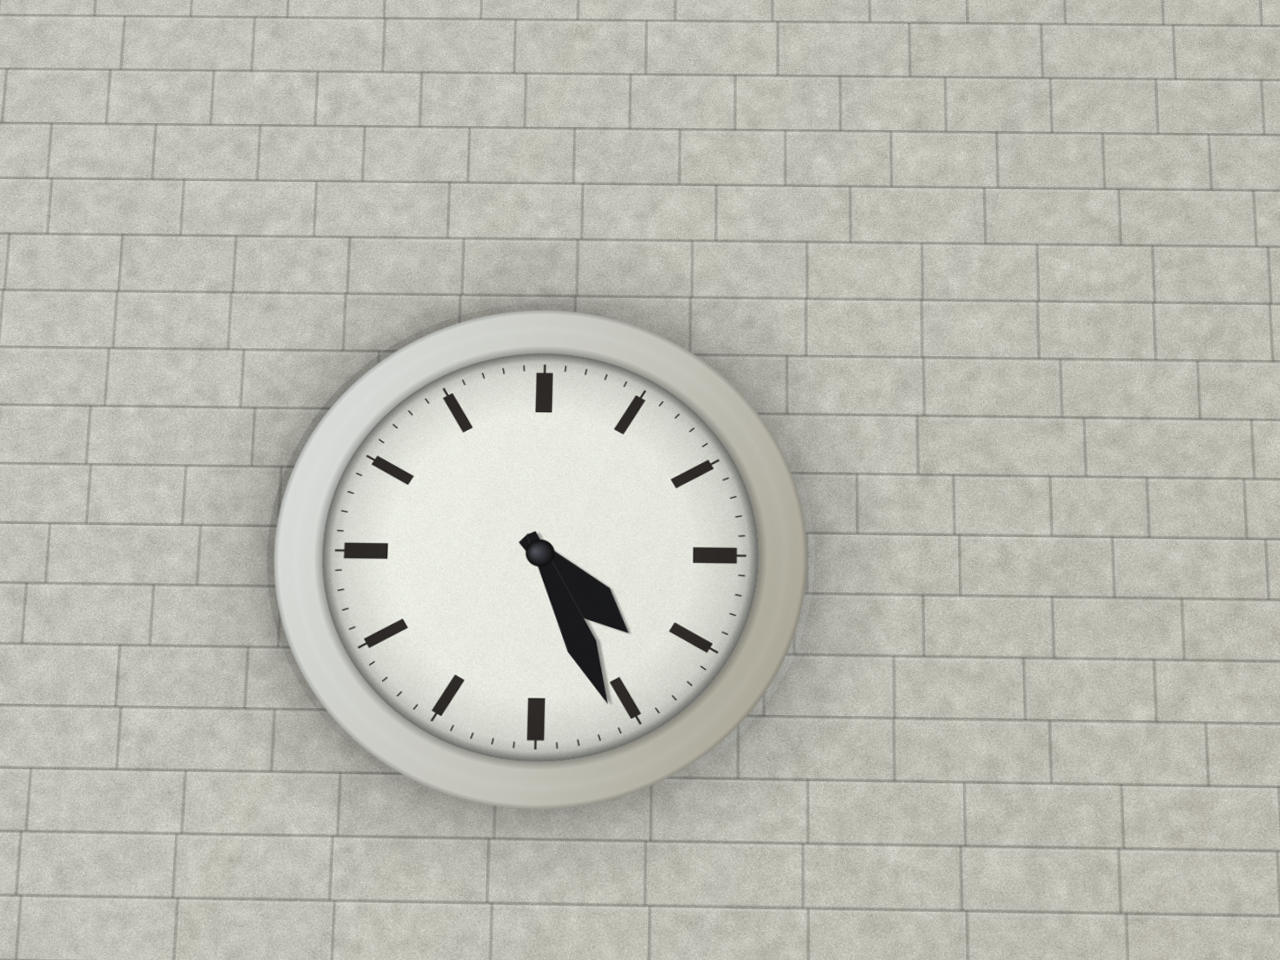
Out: {"hour": 4, "minute": 26}
